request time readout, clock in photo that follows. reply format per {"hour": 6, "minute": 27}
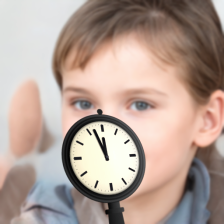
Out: {"hour": 11, "minute": 57}
